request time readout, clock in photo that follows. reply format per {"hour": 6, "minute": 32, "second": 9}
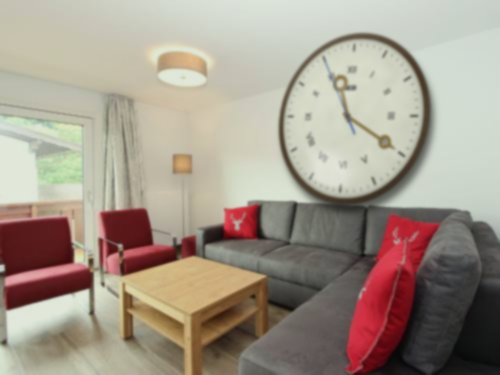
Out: {"hour": 11, "minute": 19, "second": 55}
